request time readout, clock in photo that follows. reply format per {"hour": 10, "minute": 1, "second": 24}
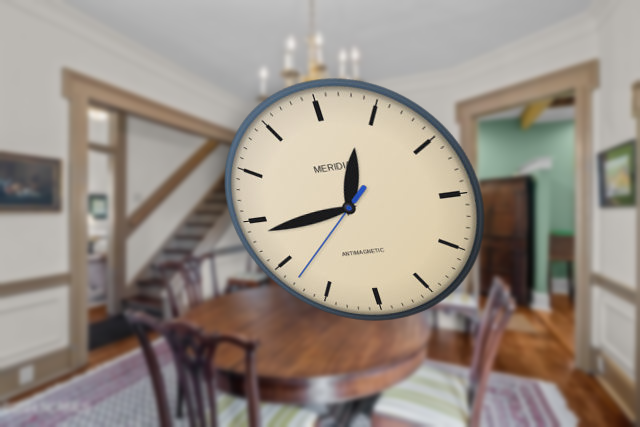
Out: {"hour": 12, "minute": 43, "second": 38}
